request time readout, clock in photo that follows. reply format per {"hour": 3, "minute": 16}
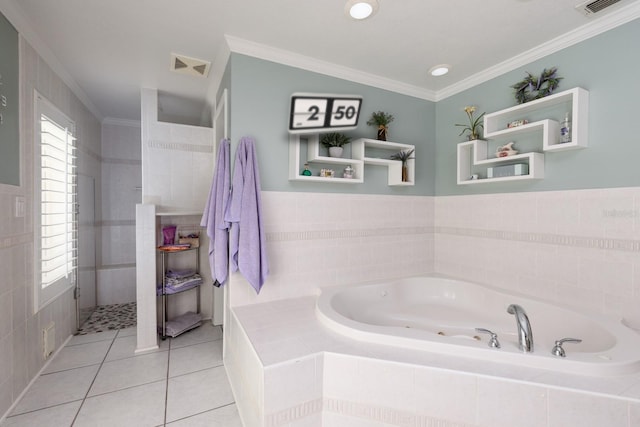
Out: {"hour": 2, "minute": 50}
